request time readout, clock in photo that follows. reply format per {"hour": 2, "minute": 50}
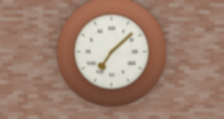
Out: {"hour": 7, "minute": 8}
